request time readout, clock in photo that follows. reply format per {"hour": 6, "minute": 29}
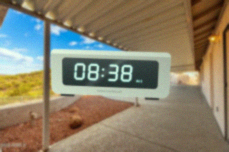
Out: {"hour": 8, "minute": 38}
